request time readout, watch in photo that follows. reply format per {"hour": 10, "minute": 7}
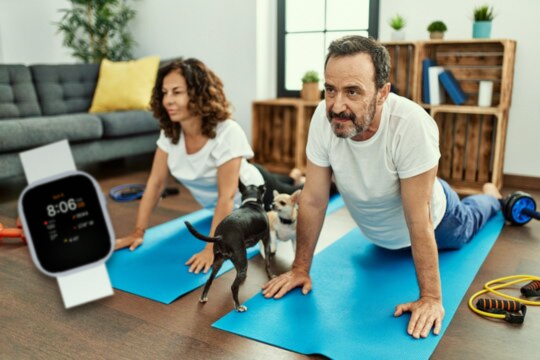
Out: {"hour": 8, "minute": 6}
